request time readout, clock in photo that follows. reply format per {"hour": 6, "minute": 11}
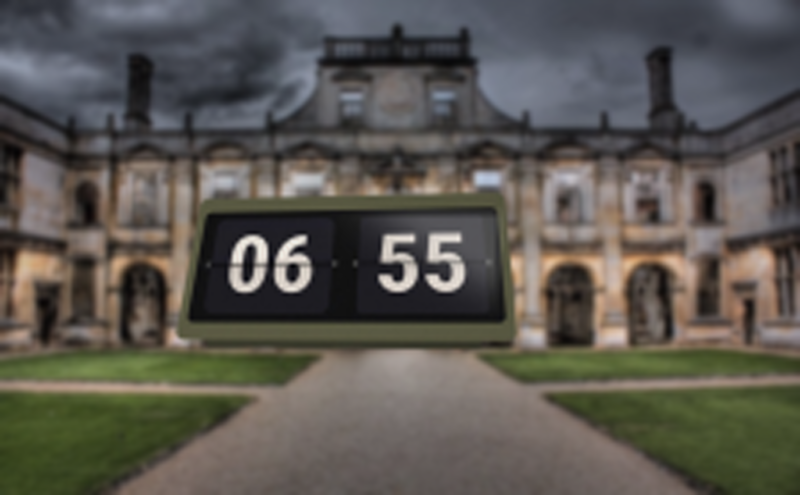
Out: {"hour": 6, "minute": 55}
